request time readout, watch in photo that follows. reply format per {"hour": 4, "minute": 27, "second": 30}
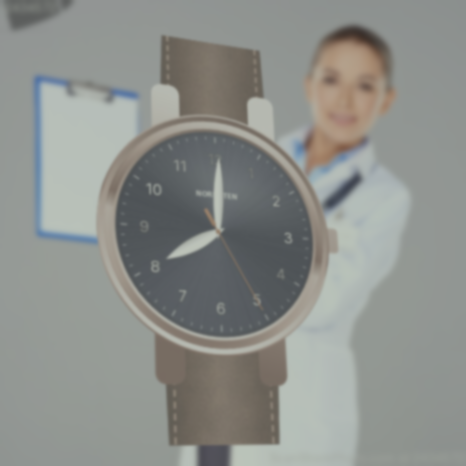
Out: {"hour": 8, "minute": 0, "second": 25}
